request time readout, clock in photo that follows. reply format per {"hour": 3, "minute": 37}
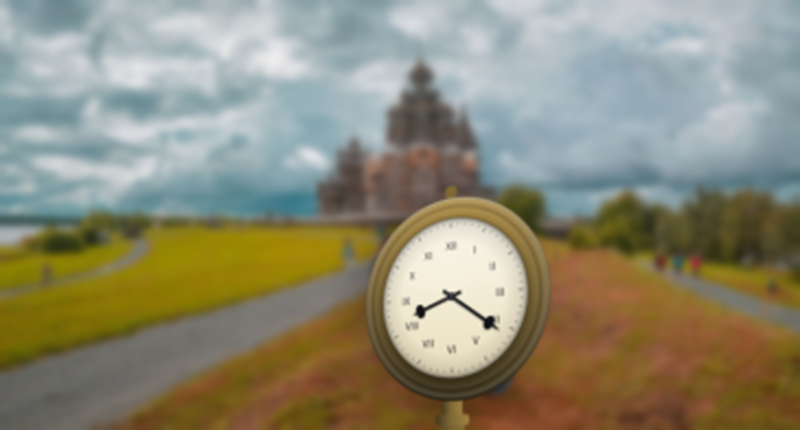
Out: {"hour": 8, "minute": 21}
